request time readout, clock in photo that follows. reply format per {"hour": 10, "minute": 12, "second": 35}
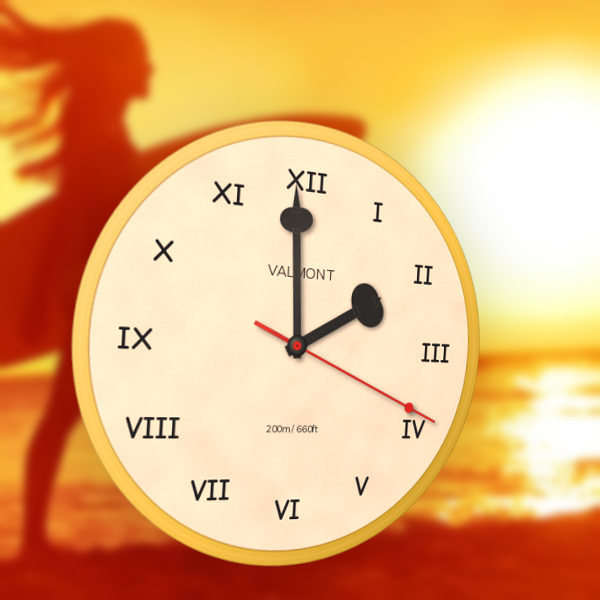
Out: {"hour": 1, "minute": 59, "second": 19}
